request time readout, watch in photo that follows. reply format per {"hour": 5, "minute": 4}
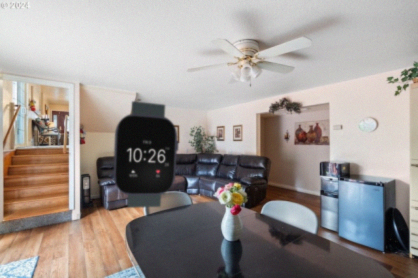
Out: {"hour": 10, "minute": 26}
